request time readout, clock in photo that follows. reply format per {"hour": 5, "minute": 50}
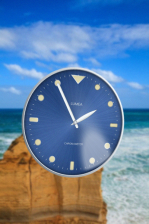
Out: {"hour": 1, "minute": 55}
